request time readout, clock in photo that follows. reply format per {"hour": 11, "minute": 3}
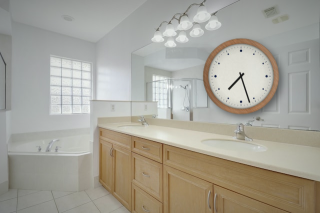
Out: {"hour": 7, "minute": 27}
